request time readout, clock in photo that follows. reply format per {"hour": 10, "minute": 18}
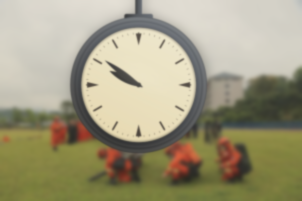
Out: {"hour": 9, "minute": 51}
